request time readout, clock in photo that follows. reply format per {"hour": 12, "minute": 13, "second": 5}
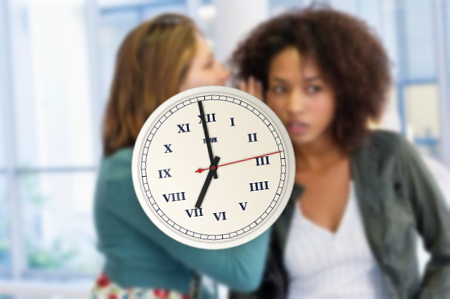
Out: {"hour": 6, "minute": 59, "second": 14}
